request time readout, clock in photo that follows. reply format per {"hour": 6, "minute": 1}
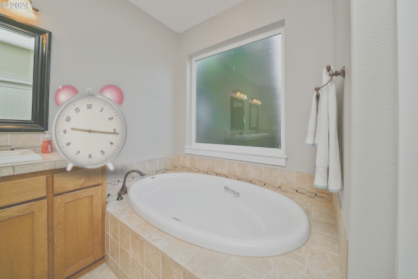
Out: {"hour": 9, "minute": 16}
